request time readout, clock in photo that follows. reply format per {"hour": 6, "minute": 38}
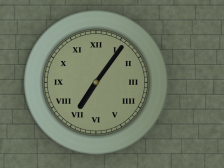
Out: {"hour": 7, "minute": 6}
